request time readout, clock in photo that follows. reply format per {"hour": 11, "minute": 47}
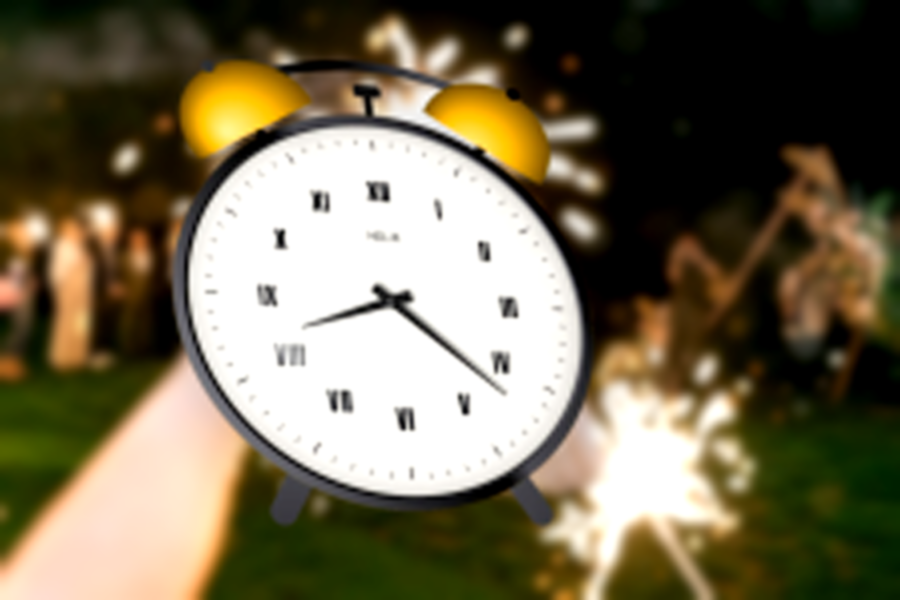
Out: {"hour": 8, "minute": 22}
